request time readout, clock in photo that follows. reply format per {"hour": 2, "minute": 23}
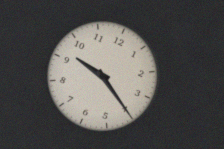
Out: {"hour": 9, "minute": 20}
